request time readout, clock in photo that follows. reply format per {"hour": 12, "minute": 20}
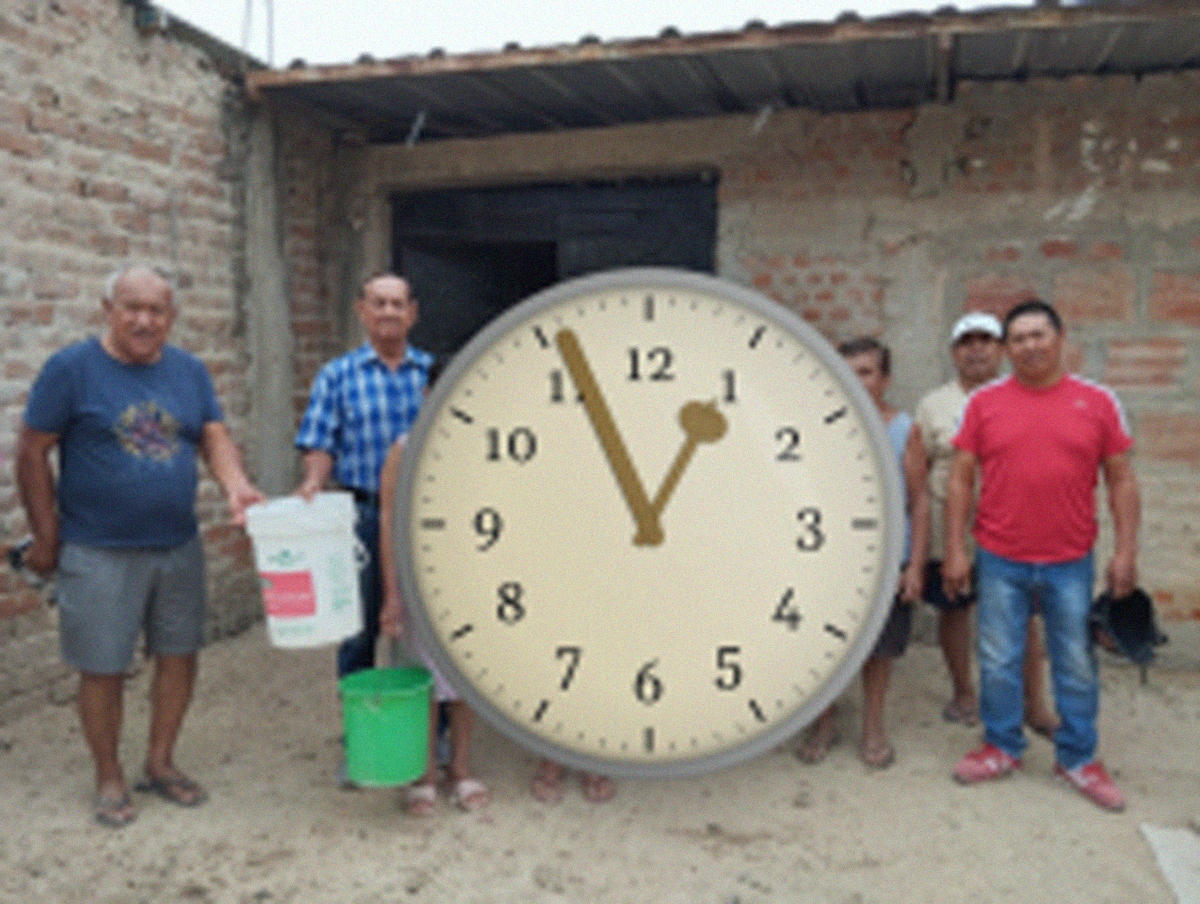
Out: {"hour": 12, "minute": 56}
